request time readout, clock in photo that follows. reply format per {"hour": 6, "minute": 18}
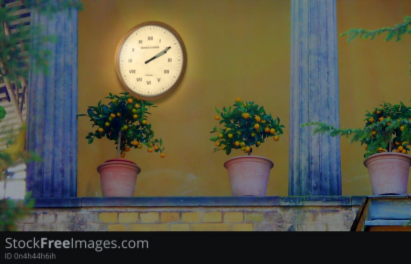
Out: {"hour": 2, "minute": 10}
